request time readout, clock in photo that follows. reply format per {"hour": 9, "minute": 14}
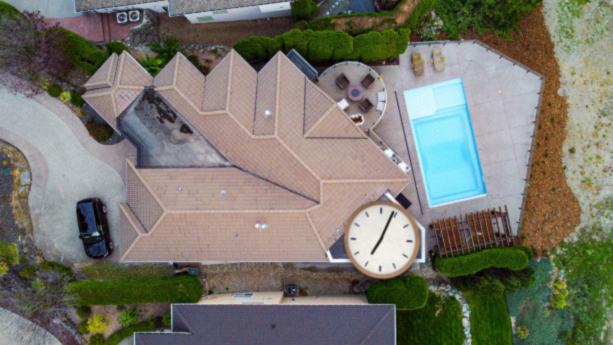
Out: {"hour": 7, "minute": 4}
